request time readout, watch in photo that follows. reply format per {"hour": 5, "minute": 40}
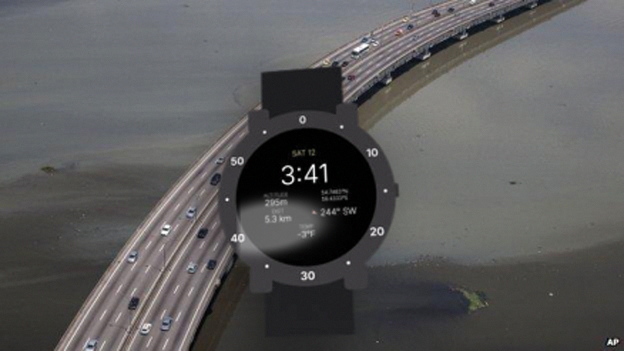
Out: {"hour": 3, "minute": 41}
